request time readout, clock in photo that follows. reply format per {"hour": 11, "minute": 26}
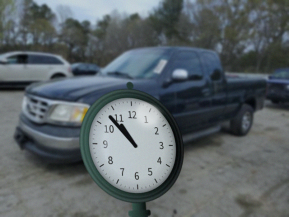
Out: {"hour": 10, "minute": 53}
